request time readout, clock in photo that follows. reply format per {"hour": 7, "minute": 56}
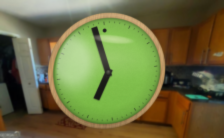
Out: {"hour": 6, "minute": 58}
